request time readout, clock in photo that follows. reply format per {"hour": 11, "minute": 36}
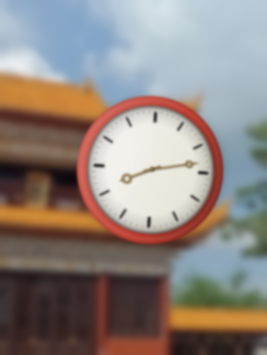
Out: {"hour": 8, "minute": 13}
